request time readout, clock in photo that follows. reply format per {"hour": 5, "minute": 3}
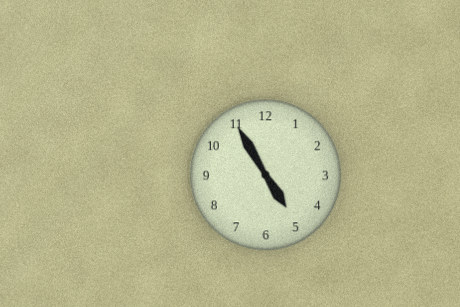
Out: {"hour": 4, "minute": 55}
